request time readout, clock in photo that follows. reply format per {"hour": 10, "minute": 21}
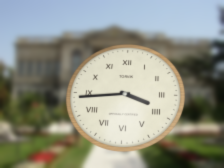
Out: {"hour": 3, "minute": 44}
